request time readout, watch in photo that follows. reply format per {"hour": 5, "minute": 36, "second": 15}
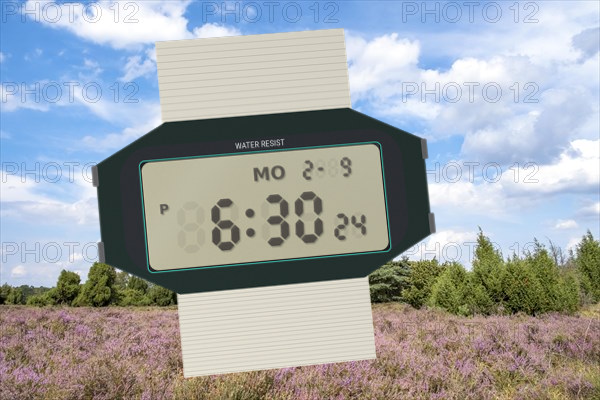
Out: {"hour": 6, "minute": 30, "second": 24}
